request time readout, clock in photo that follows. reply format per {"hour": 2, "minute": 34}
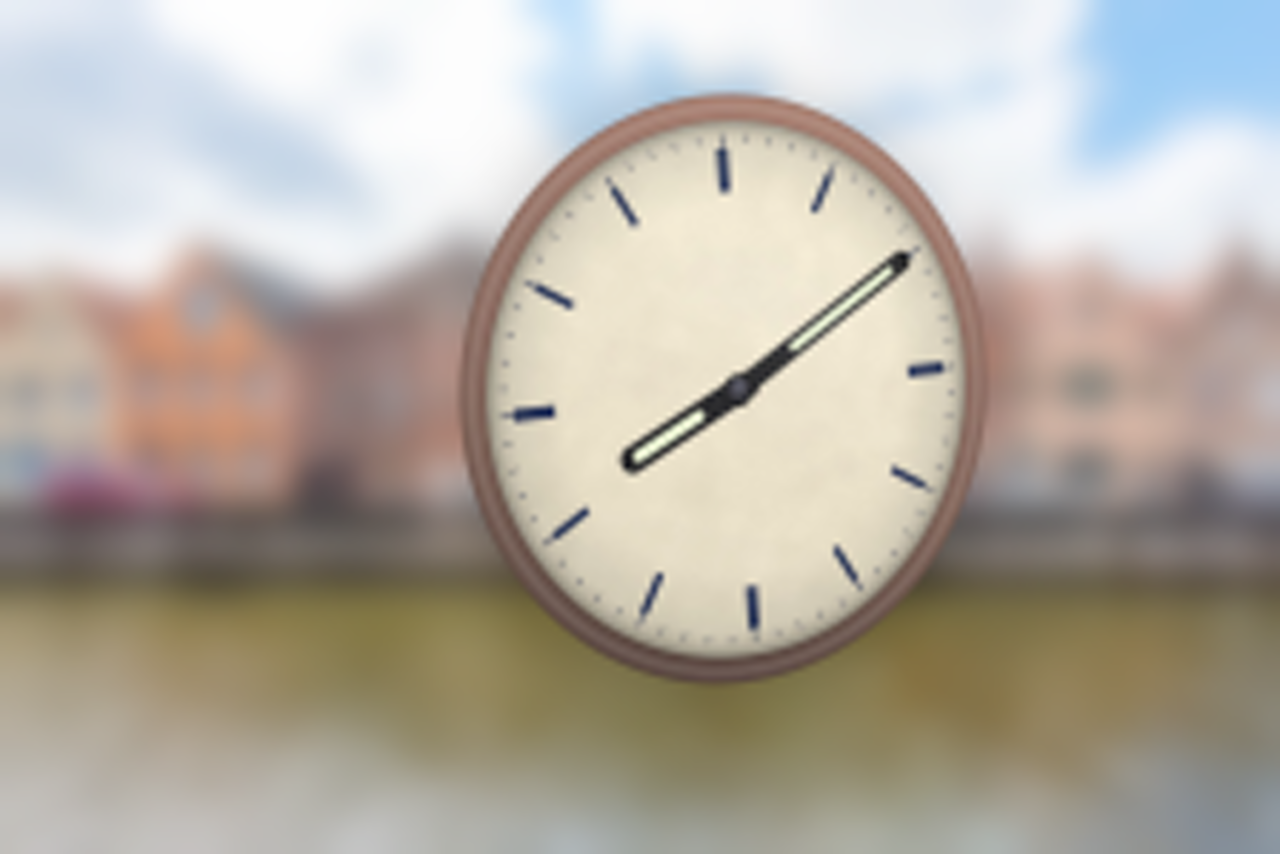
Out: {"hour": 8, "minute": 10}
